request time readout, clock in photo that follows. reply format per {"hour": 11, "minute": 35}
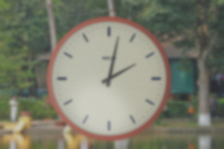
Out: {"hour": 2, "minute": 2}
